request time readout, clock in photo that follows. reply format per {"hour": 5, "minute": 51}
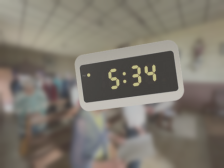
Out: {"hour": 5, "minute": 34}
